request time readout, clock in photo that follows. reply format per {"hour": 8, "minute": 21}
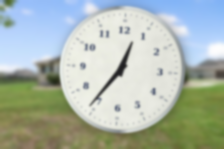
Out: {"hour": 12, "minute": 36}
